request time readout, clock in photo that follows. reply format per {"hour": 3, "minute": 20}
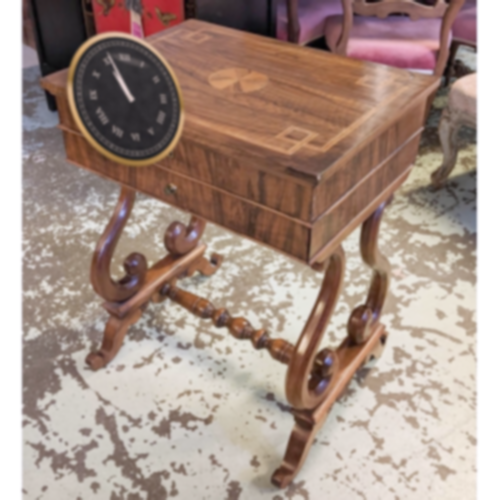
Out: {"hour": 10, "minute": 56}
